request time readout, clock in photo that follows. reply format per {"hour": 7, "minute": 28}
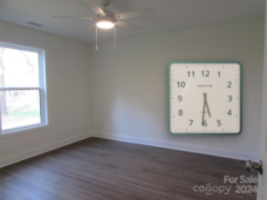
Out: {"hour": 5, "minute": 31}
